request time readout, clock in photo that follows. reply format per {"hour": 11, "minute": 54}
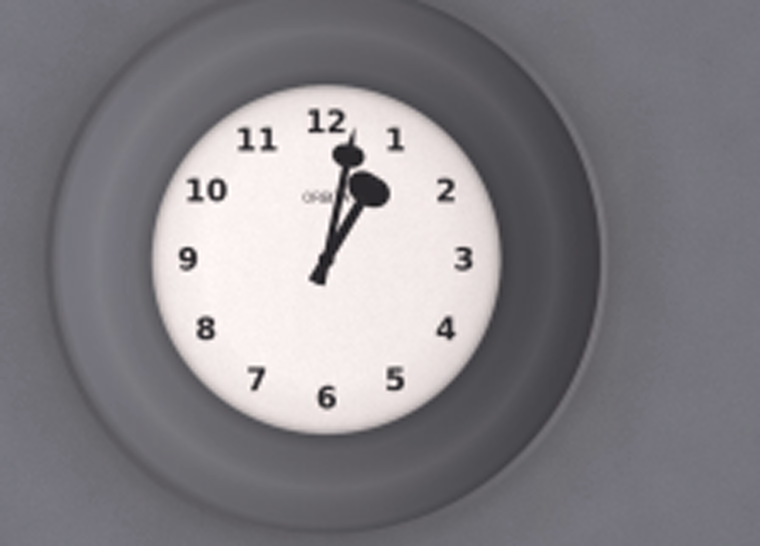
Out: {"hour": 1, "minute": 2}
